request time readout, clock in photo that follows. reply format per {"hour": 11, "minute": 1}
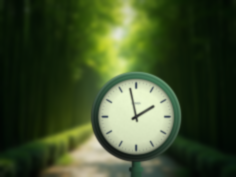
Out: {"hour": 1, "minute": 58}
